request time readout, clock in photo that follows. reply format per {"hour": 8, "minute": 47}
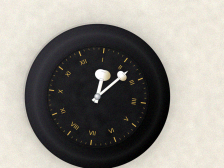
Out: {"hour": 1, "minute": 12}
